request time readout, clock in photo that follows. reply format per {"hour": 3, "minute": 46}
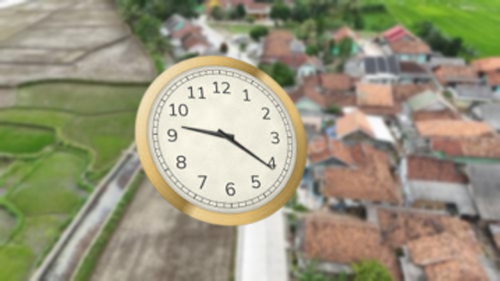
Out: {"hour": 9, "minute": 21}
